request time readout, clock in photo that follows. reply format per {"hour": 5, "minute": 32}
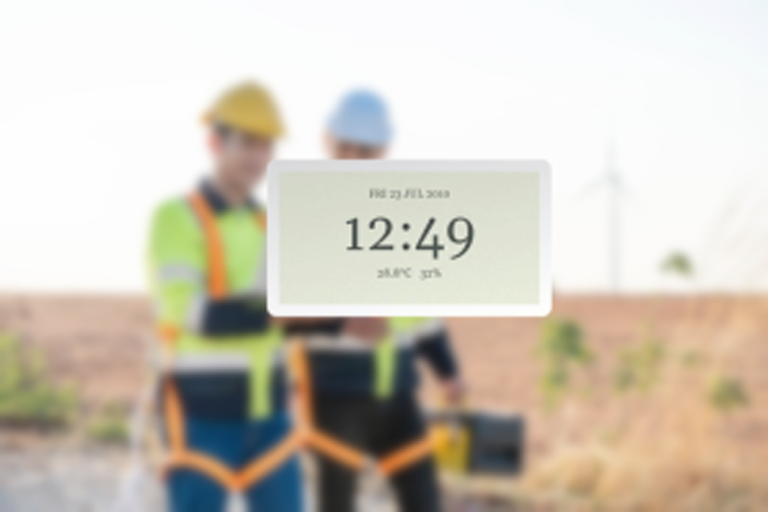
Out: {"hour": 12, "minute": 49}
